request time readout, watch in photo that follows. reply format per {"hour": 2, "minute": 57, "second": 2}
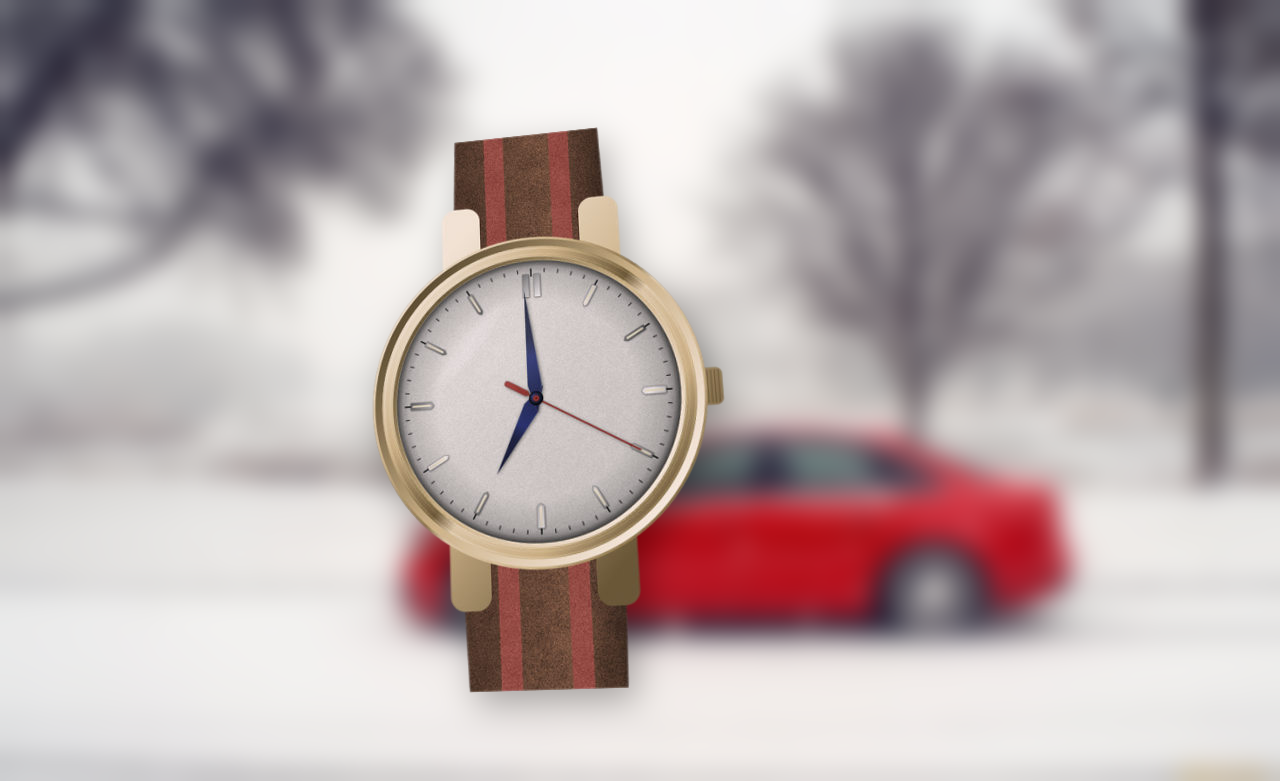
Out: {"hour": 6, "minute": 59, "second": 20}
